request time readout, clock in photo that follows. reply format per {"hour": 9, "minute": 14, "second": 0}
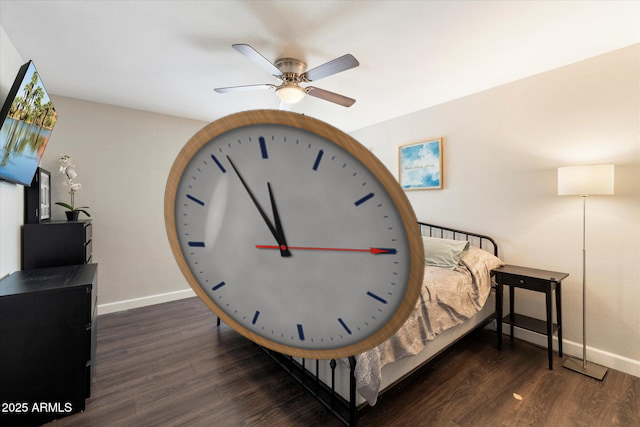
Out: {"hour": 11, "minute": 56, "second": 15}
